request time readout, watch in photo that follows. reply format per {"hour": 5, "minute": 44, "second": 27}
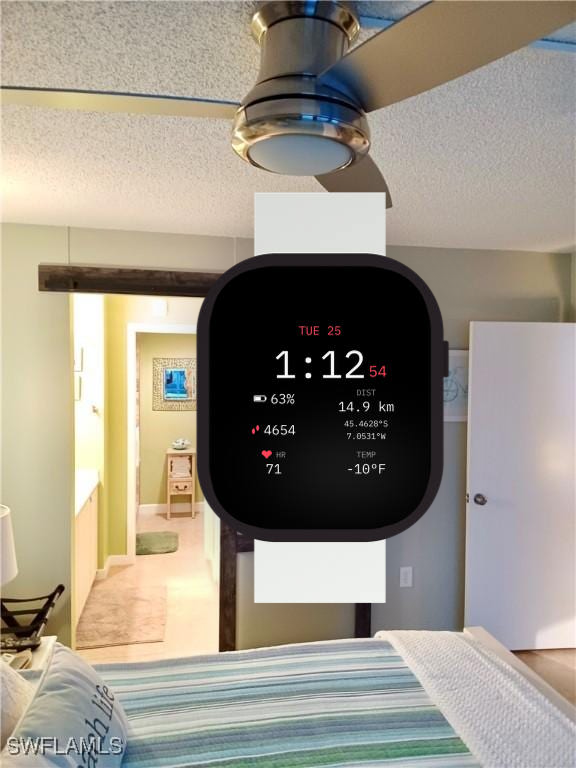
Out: {"hour": 1, "minute": 12, "second": 54}
